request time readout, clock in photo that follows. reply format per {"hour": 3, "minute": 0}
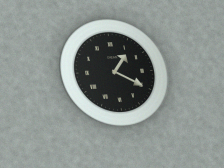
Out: {"hour": 1, "minute": 20}
